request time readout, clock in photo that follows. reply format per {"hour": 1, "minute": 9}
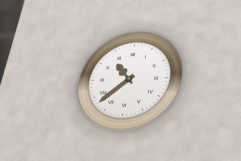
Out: {"hour": 10, "minute": 38}
